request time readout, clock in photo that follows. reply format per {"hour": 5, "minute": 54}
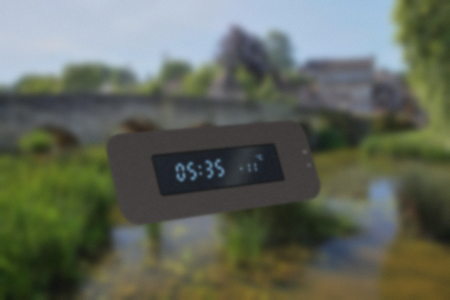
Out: {"hour": 5, "minute": 35}
